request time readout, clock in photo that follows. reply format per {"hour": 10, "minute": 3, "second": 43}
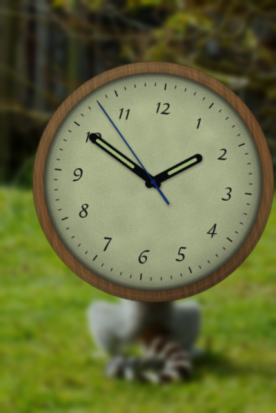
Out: {"hour": 1, "minute": 49, "second": 53}
